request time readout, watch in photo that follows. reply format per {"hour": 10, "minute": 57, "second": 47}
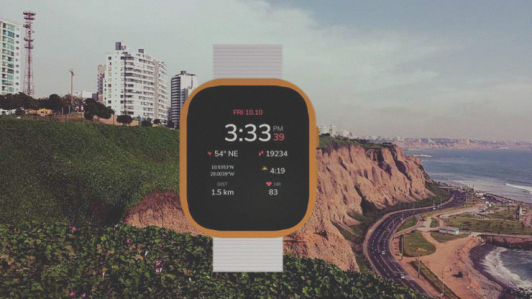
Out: {"hour": 3, "minute": 33, "second": 39}
